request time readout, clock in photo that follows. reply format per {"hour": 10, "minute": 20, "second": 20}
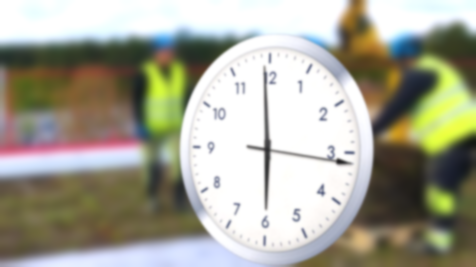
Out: {"hour": 5, "minute": 59, "second": 16}
